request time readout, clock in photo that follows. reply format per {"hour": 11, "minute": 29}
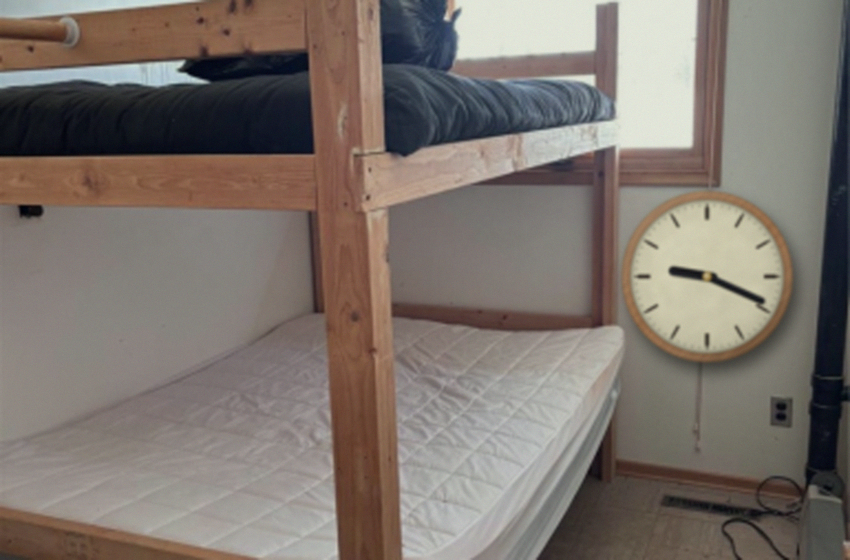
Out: {"hour": 9, "minute": 19}
